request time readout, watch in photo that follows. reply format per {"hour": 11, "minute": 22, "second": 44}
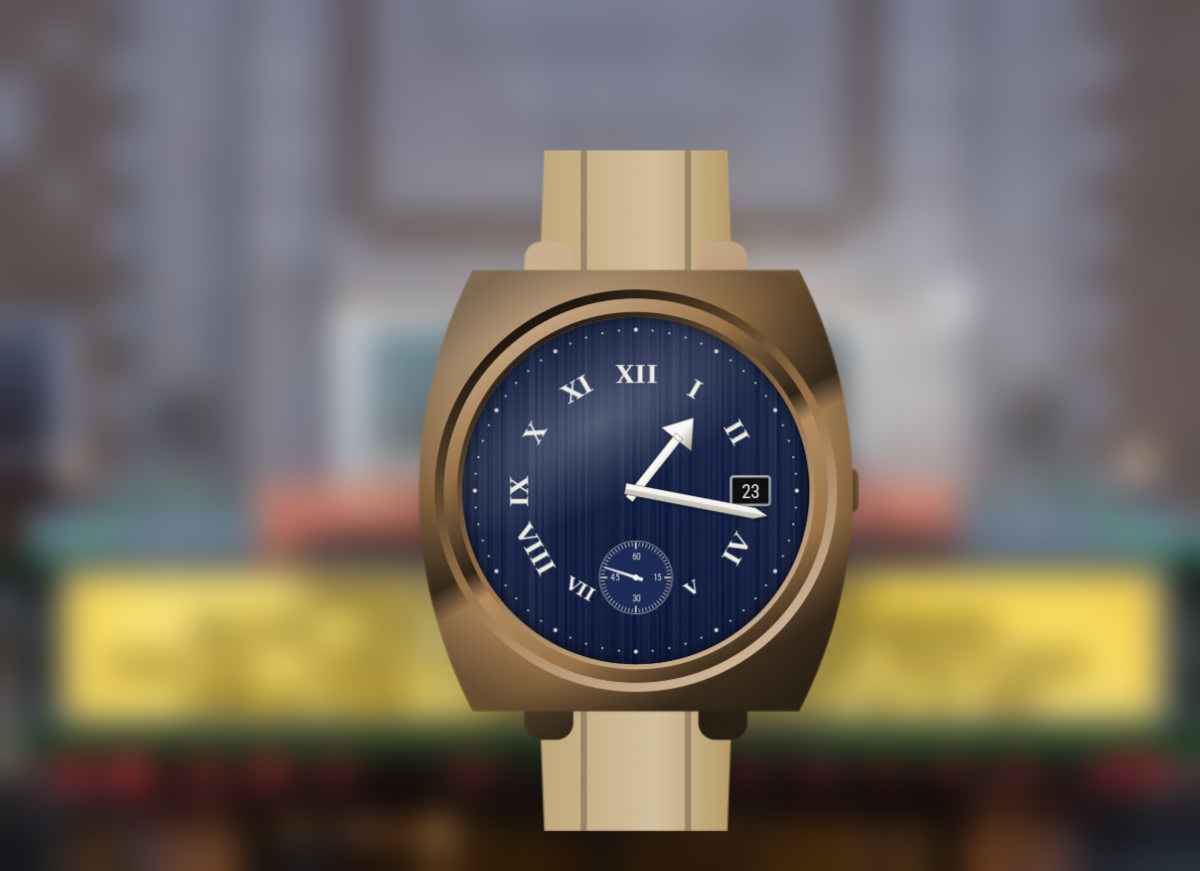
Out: {"hour": 1, "minute": 16, "second": 48}
